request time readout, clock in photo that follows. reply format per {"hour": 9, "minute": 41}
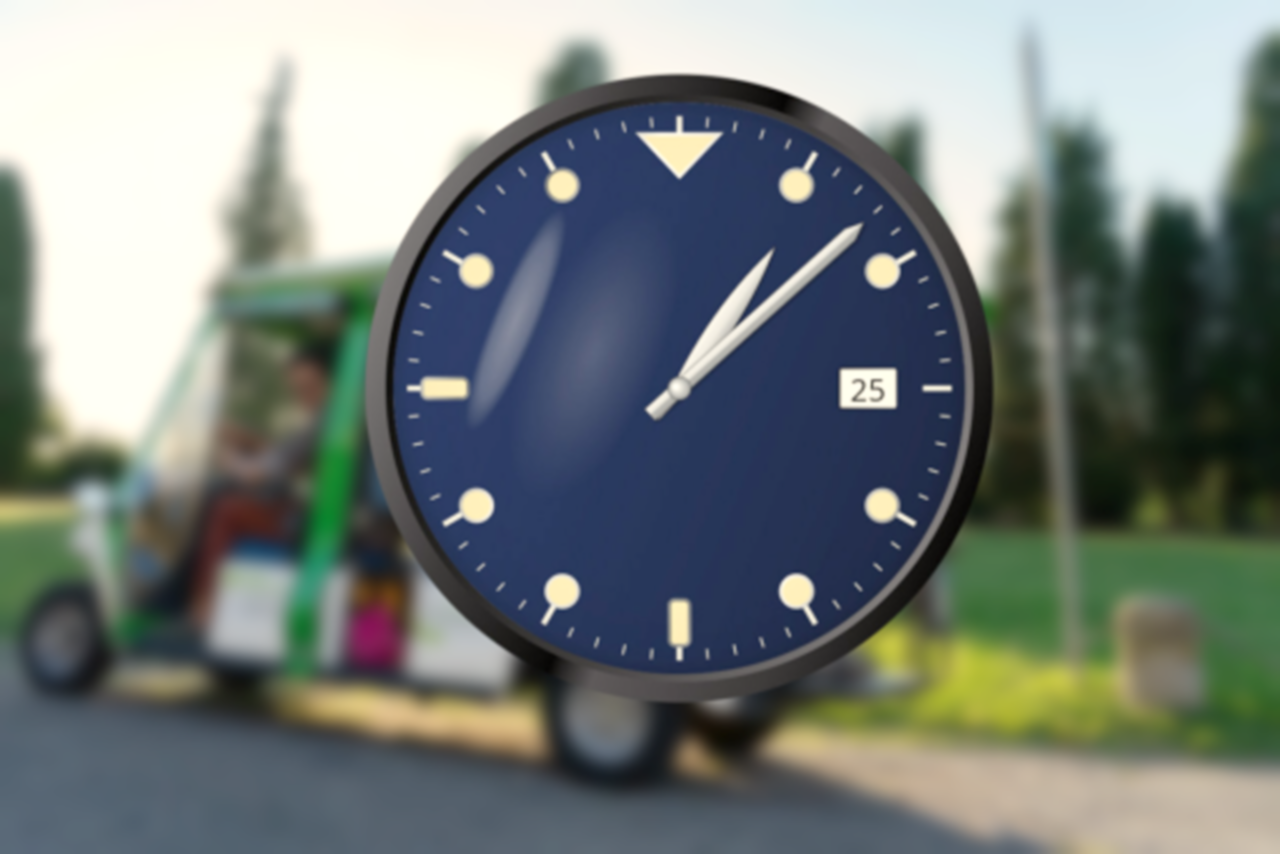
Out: {"hour": 1, "minute": 8}
